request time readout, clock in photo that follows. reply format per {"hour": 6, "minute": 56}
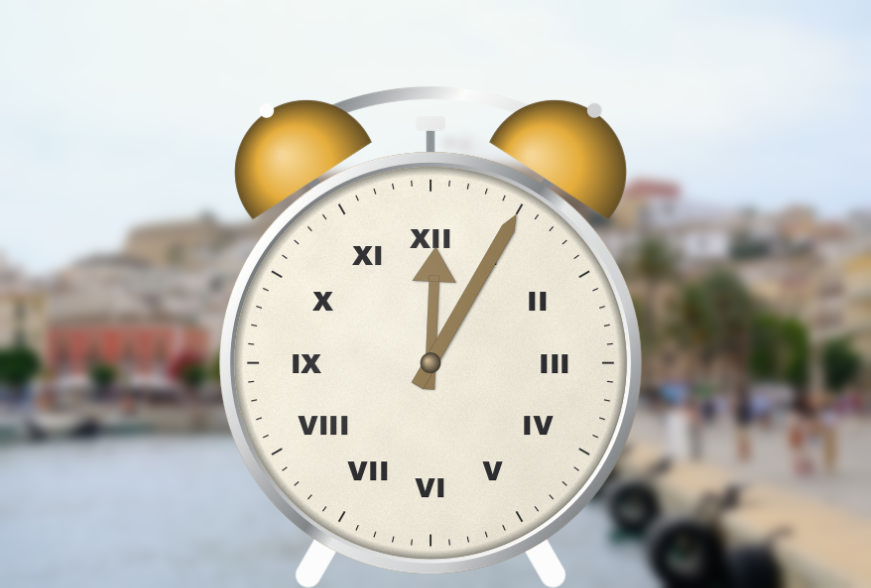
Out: {"hour": 12, "minute": 5}
